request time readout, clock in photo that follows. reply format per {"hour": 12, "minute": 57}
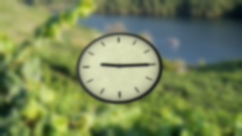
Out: {"hour": 9, "minute": 15}
